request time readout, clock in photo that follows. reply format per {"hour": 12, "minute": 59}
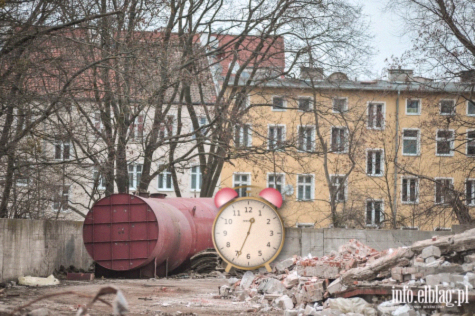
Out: {"hour": 12, "minute": 34}
